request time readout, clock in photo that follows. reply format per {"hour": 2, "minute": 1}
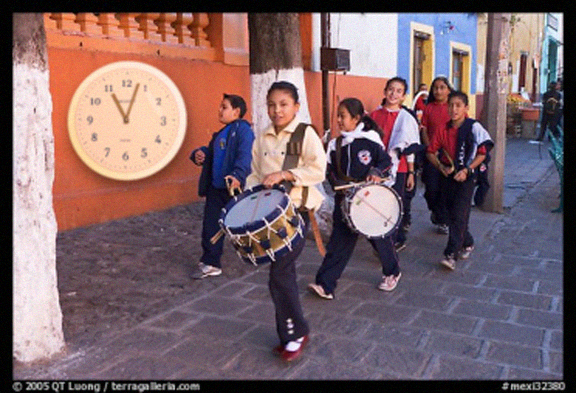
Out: {"hour": 11, "minute": 3}
